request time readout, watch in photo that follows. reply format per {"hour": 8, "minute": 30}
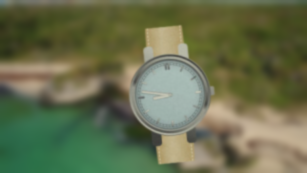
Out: {"hour": 8, "minute": 47}
